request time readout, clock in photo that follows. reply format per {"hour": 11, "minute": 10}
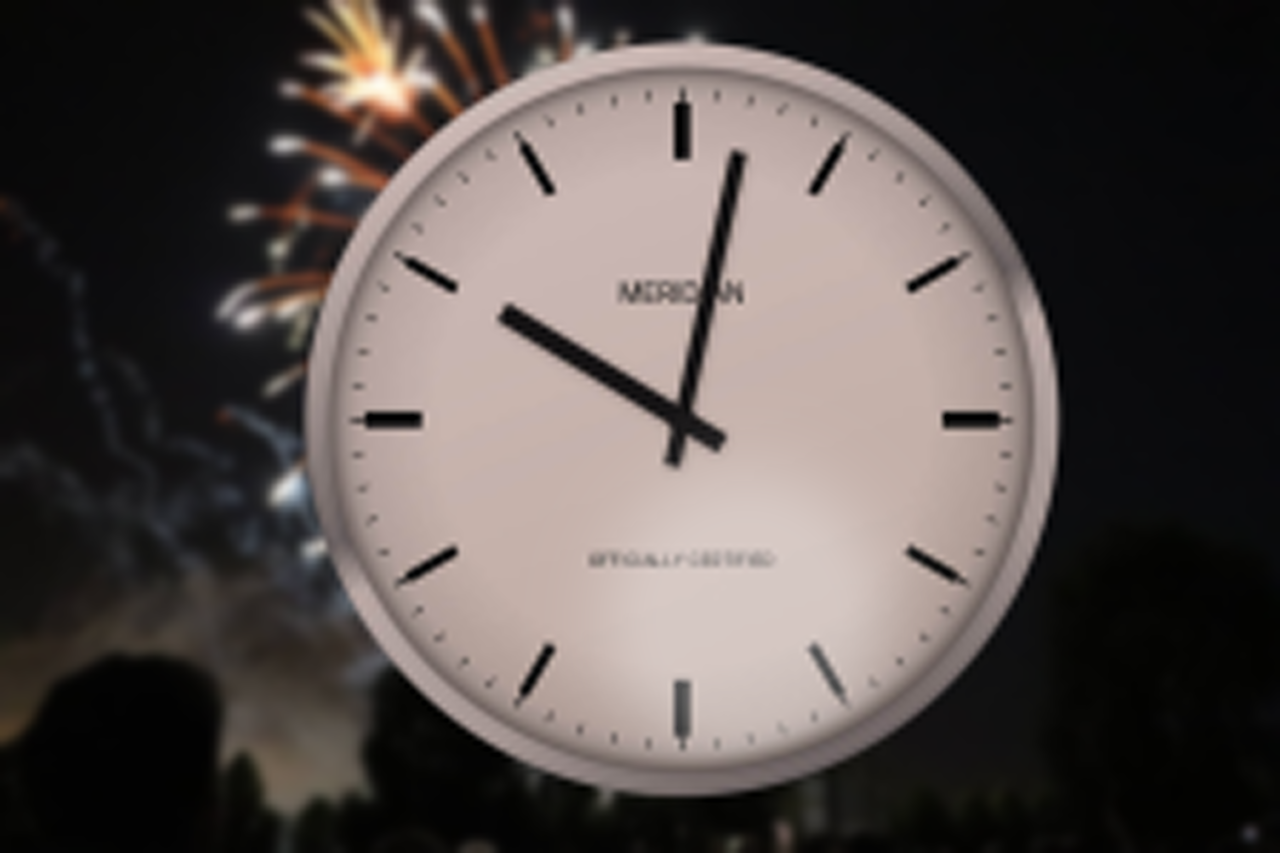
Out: {"hour": 10, "minute": 2}
